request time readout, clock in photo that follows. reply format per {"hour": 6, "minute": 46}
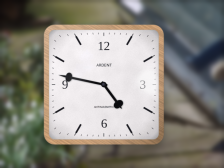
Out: {"hour": 4, "minute": 47}
